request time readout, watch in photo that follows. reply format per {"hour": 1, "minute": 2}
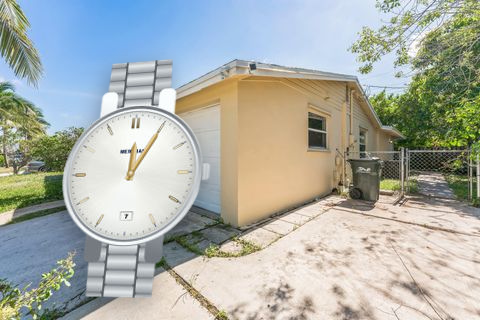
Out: {"hour": 12, "minute": 5}
